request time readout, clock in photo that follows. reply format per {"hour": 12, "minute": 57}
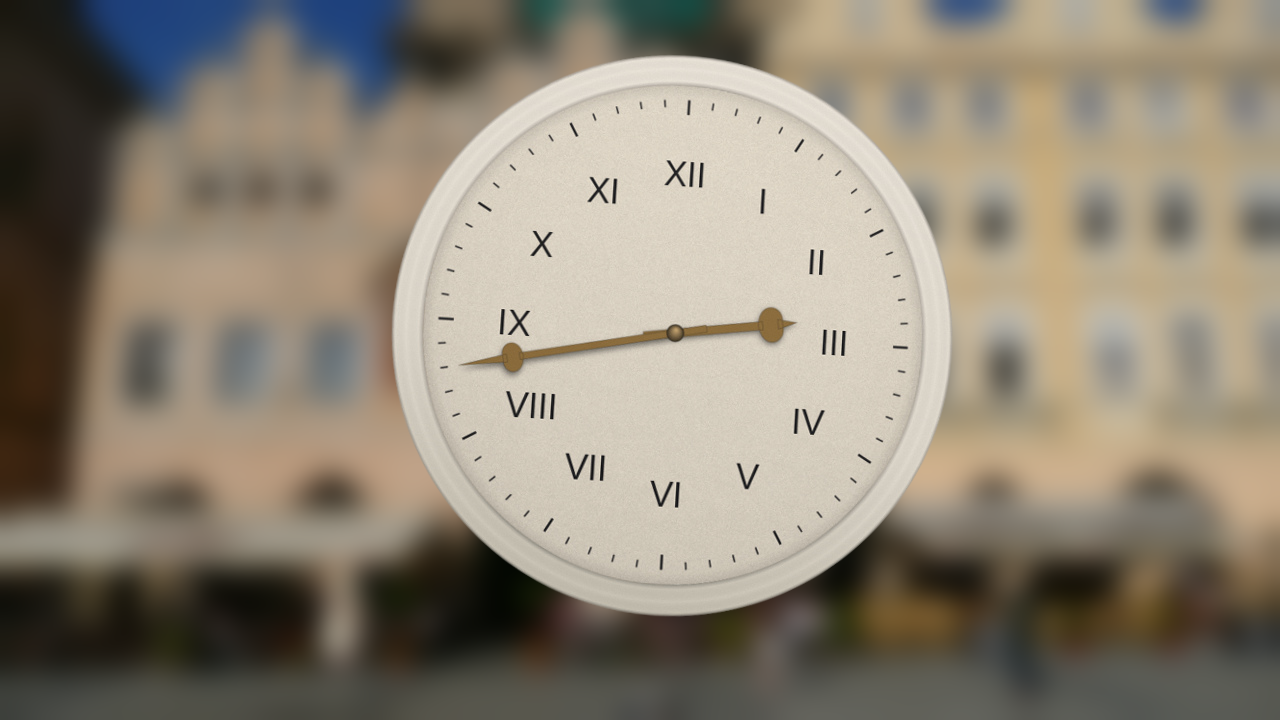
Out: {"hour": 2, "minute": 43}
